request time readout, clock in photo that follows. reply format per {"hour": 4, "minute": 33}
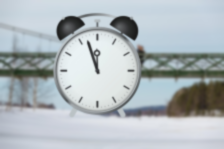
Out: {"hour": 11, "minute": 57}
